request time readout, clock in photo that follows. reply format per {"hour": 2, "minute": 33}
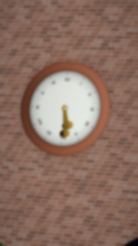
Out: {"hour": 5, "minute": 29}
